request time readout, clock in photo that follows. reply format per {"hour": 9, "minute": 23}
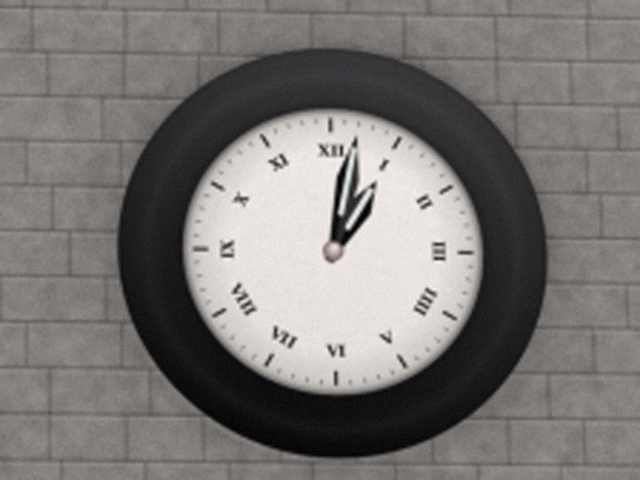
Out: {"hour": 1, "minute": 2}
